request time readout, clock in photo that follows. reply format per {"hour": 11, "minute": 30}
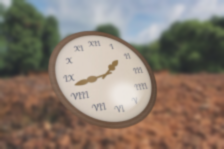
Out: {"hour": 1, "minute": 43}
